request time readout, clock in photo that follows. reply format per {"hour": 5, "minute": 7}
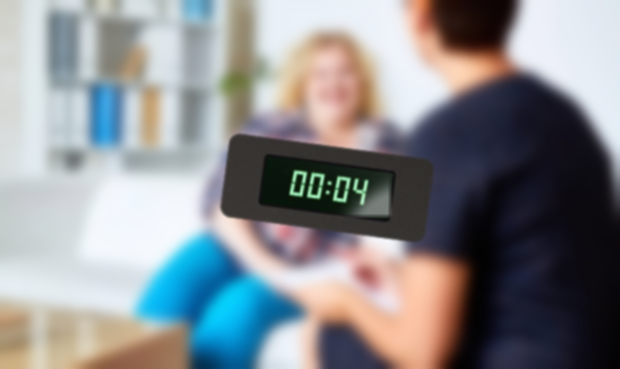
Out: {"hour": 0, "minute": 4}
